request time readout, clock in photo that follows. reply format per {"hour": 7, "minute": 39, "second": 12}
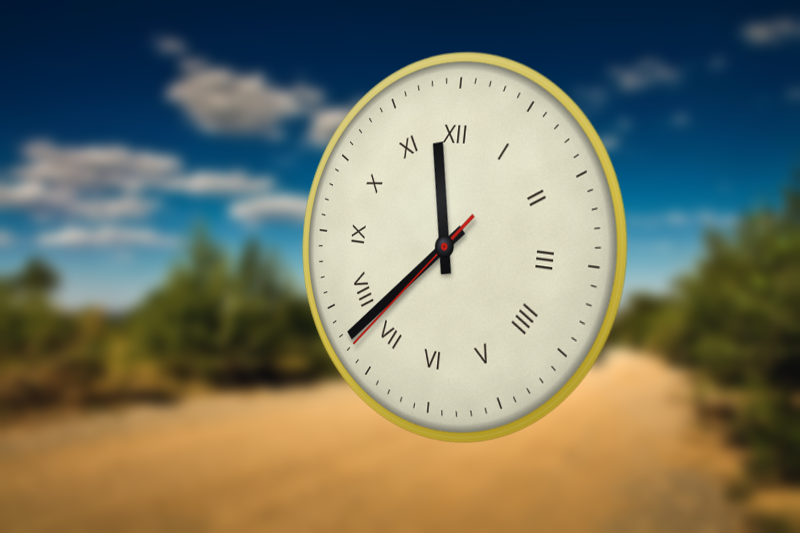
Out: {"hour": 11, "minute": 37, "second": 37}
